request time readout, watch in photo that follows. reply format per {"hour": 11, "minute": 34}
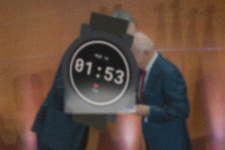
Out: {"hour": 1, "minute": 53}
